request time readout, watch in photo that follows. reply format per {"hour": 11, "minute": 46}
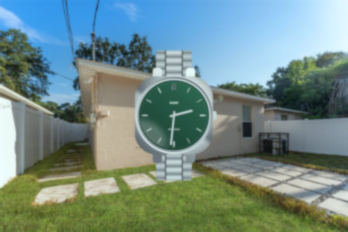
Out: {"hour": 2, "minute": 31}
